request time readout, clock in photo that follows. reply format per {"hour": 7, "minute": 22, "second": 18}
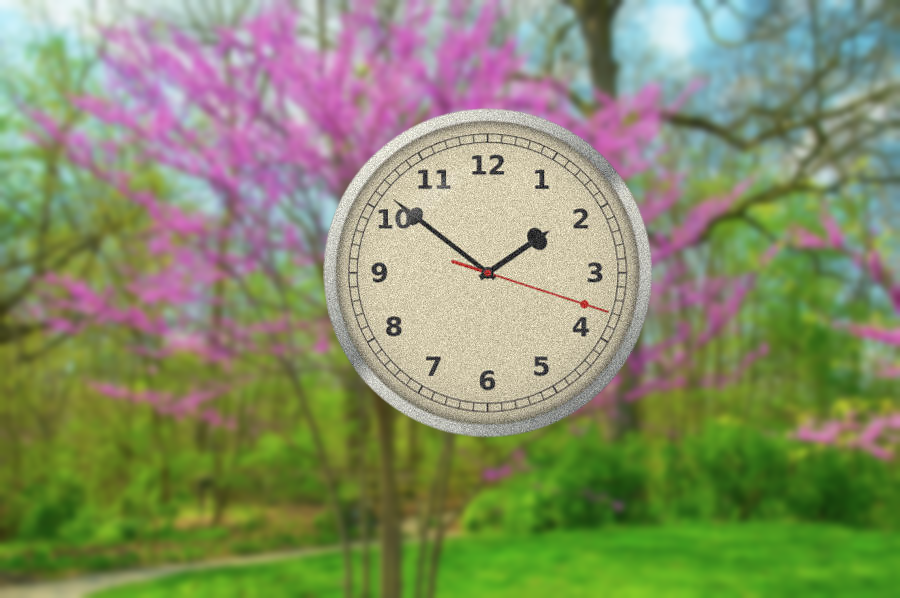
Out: {"hour": 1, "minute": 51, "second": 18}
